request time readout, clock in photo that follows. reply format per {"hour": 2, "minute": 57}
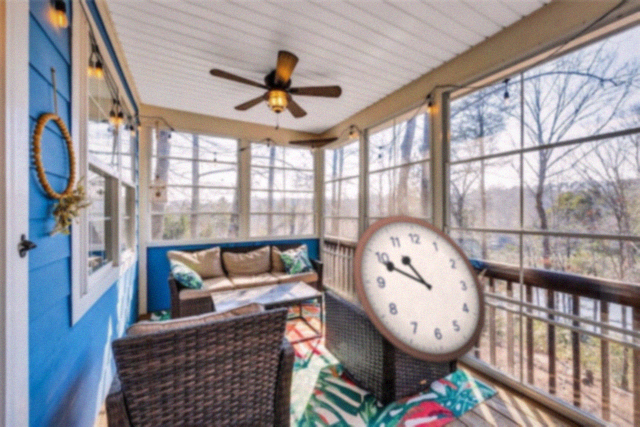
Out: {"hour": 10, "minute": 49}
